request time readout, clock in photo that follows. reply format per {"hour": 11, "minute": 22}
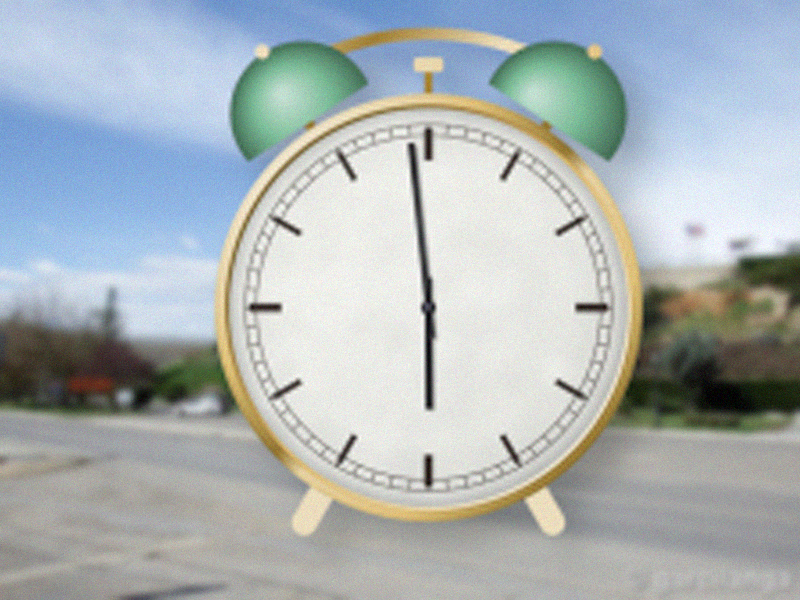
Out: {"hour": 5, "minute": 59}
